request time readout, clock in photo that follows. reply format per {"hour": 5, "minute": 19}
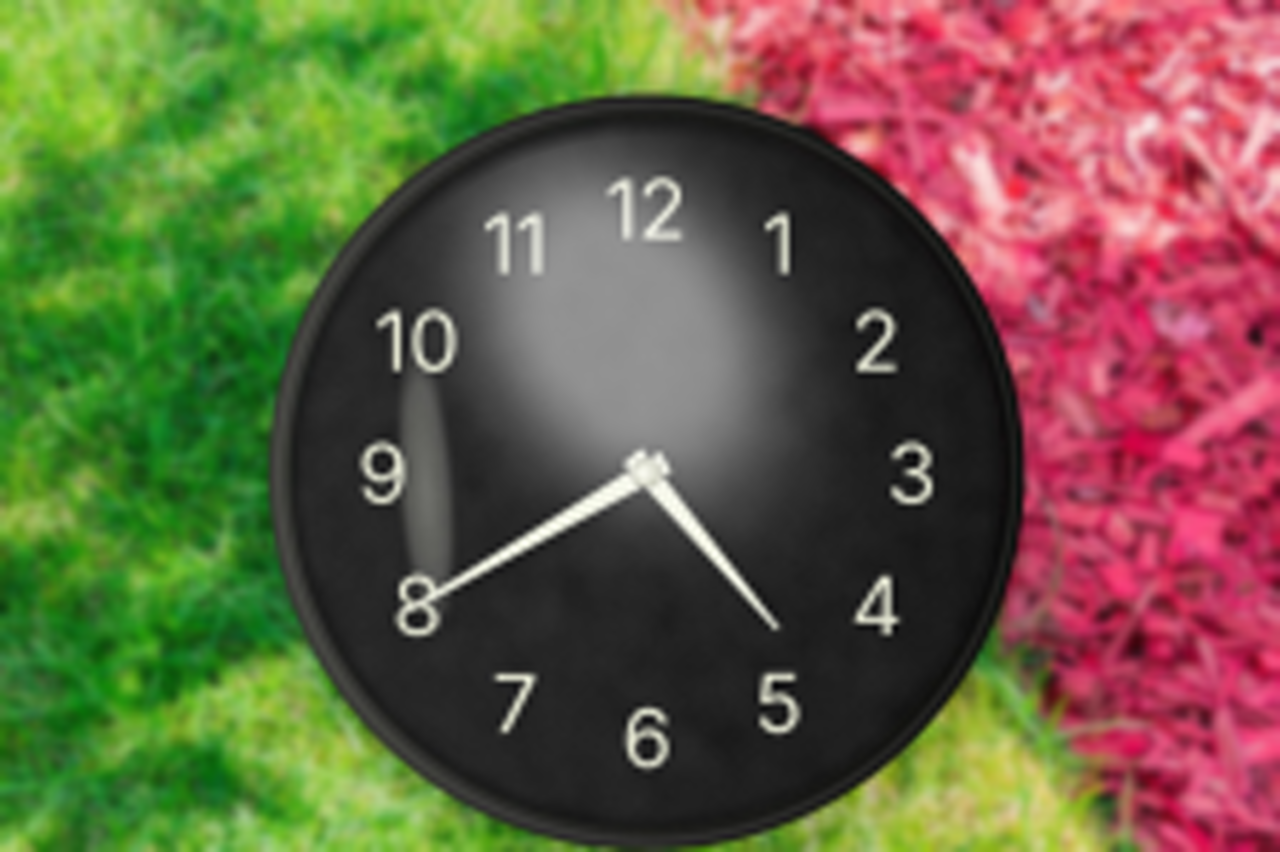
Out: {"hour": 4, "minute": 40}
